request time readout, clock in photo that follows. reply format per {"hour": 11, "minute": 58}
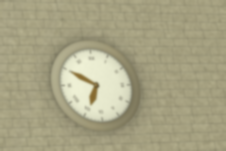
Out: {"hour": 6, "minute": 50}
